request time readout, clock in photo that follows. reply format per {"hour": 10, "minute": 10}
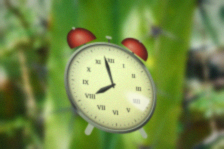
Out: {"hour": 7, "minute": 58}
